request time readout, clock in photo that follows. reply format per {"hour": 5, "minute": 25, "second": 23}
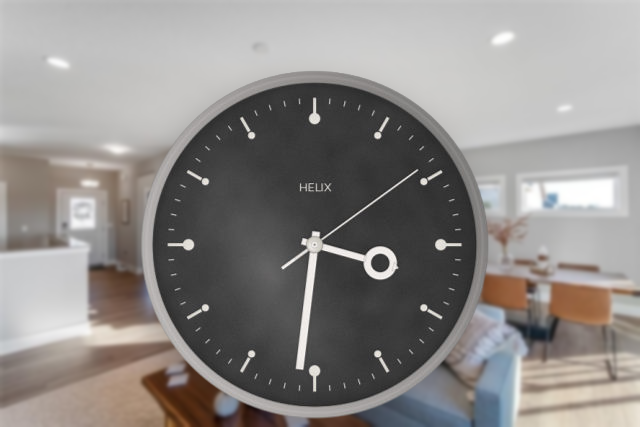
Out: {"hour": 3, "minute": 31, "second": 9}
